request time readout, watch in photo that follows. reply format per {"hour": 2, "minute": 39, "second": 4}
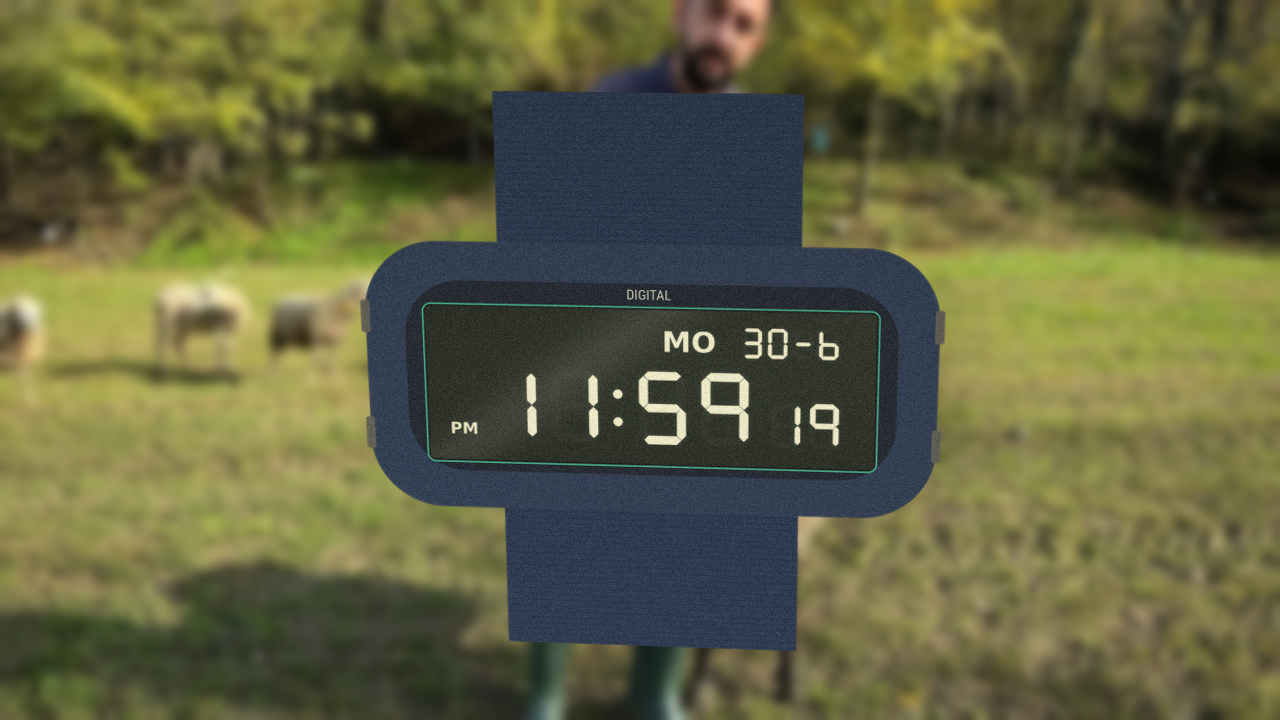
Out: {"hour": 11, "minute": 59, "second": 19}
